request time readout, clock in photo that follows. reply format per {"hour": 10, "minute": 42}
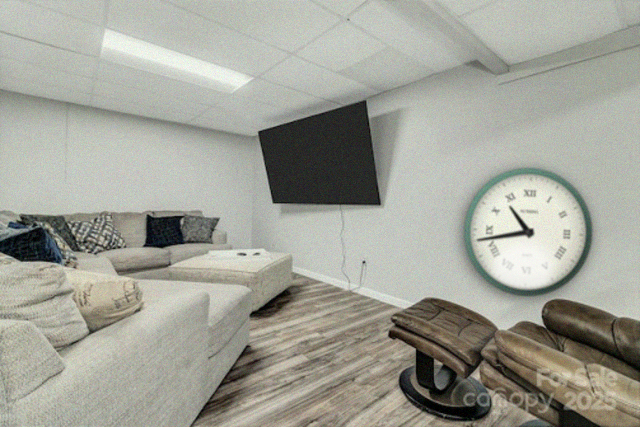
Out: {"hour": 10, "minute": 43}
